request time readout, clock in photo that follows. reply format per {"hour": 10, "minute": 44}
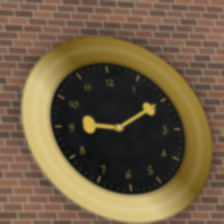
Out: {"hour": 9, "minute": 10}
